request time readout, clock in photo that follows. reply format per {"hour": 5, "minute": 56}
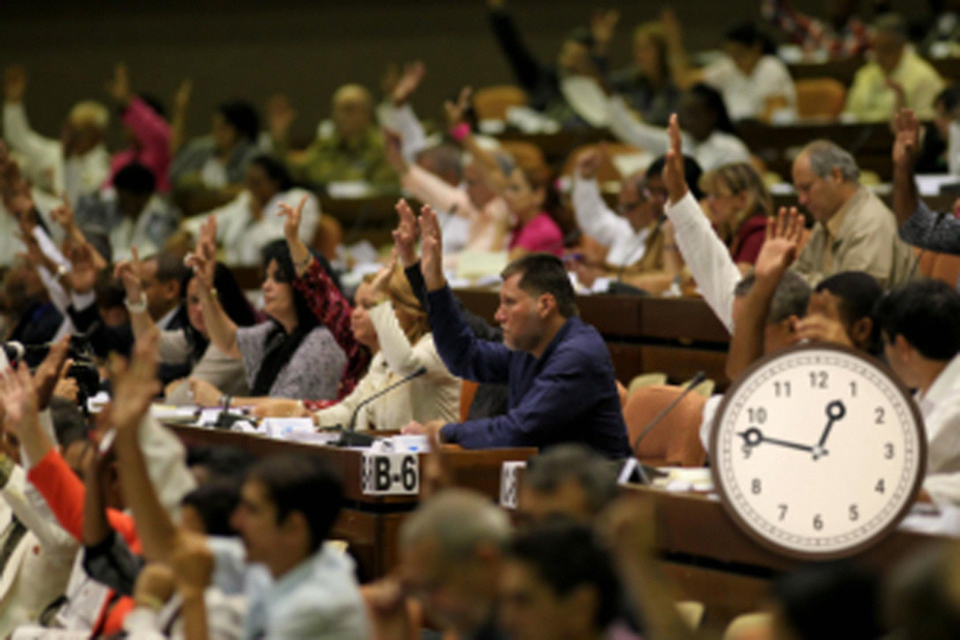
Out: {"hour": 12, "minute": 47}
